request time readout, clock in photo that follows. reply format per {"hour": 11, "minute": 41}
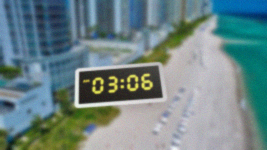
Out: {"hour": 3, "minute": 6}
